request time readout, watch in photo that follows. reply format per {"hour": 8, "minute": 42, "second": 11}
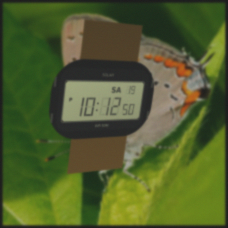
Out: {"hour": 10, "minute": 12, "second": 50}
